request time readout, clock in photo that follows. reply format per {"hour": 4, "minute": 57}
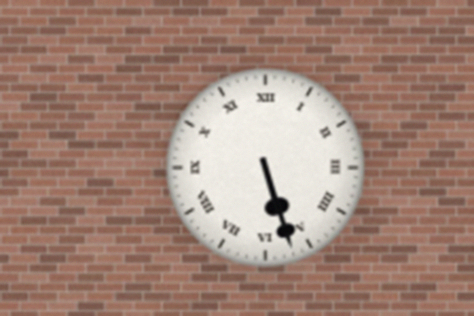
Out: {"hour": 5, "minute": 27}
